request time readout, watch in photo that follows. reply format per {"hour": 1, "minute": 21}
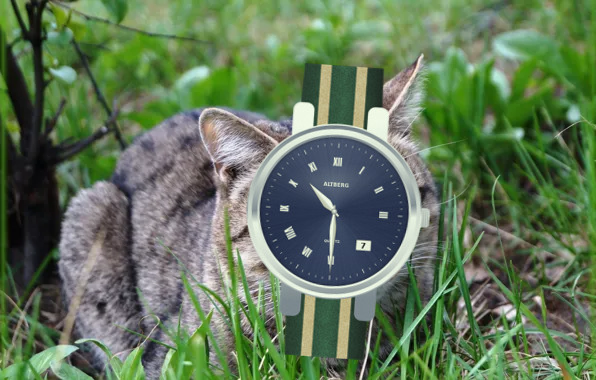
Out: {"hour": 10, "minute": 30}
